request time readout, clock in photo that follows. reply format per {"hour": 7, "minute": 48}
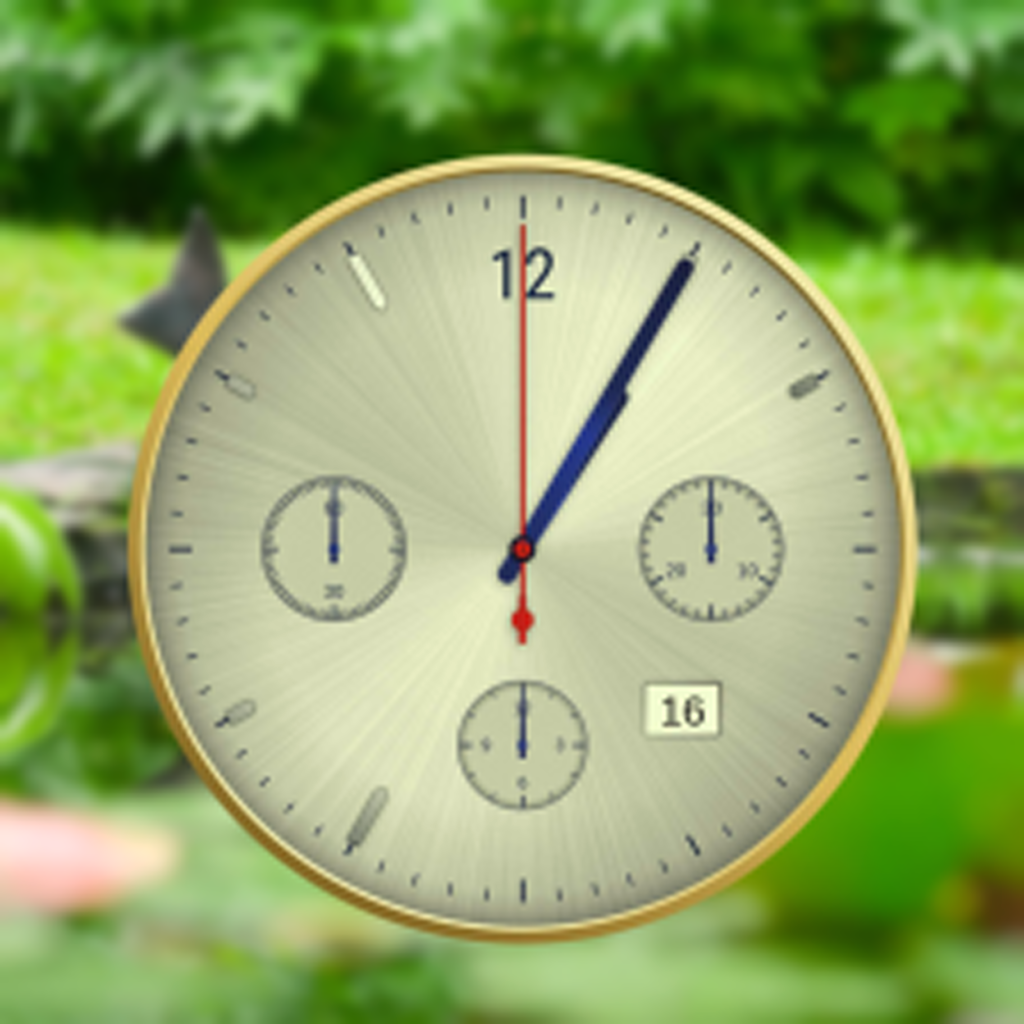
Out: {"hour": 1, "minute": 5}
